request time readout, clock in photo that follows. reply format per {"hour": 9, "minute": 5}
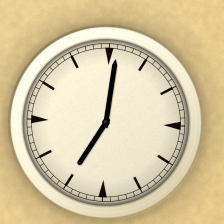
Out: {"hour": 7, "minute": 1}
